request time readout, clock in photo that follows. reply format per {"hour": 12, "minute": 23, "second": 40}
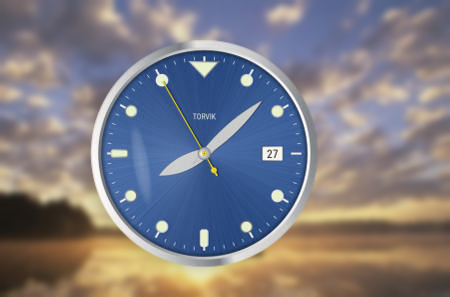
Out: {"hour": 8, "minute": 7, "second": 55}
